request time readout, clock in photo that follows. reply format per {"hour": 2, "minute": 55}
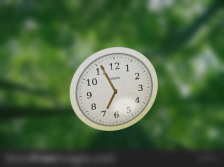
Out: {"hour": 6, "minute": 56}
